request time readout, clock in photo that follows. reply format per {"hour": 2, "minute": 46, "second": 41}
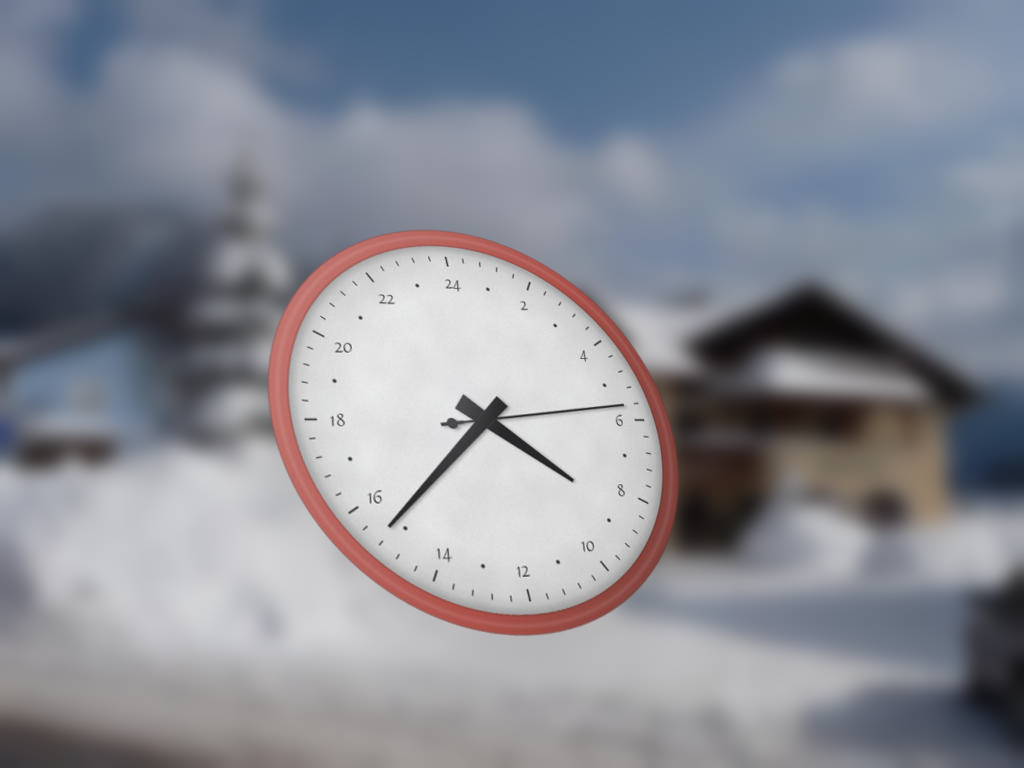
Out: {"hour": 8, "minute": 38, "second": 14}
